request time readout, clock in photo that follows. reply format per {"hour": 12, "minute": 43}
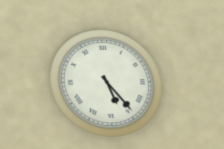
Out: {"hour": 5, "minute": 24}
